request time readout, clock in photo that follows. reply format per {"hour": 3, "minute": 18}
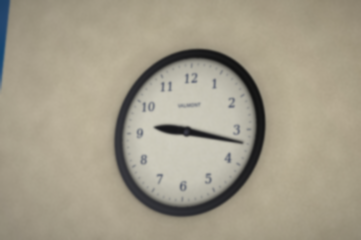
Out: {"hour": 9, "minute": 17}
